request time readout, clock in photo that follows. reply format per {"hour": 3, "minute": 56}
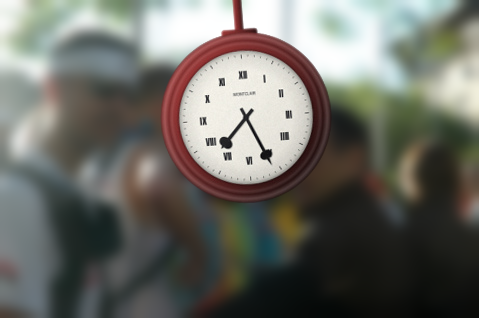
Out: {"hour": 7, "minute": 26}
